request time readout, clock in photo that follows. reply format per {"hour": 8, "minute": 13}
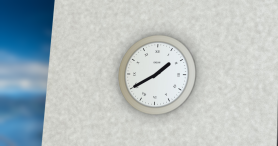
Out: {"hour": 1, "minute": 40}
